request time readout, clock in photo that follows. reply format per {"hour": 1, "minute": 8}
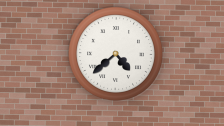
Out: {"hour": 4, "minute": 38}
